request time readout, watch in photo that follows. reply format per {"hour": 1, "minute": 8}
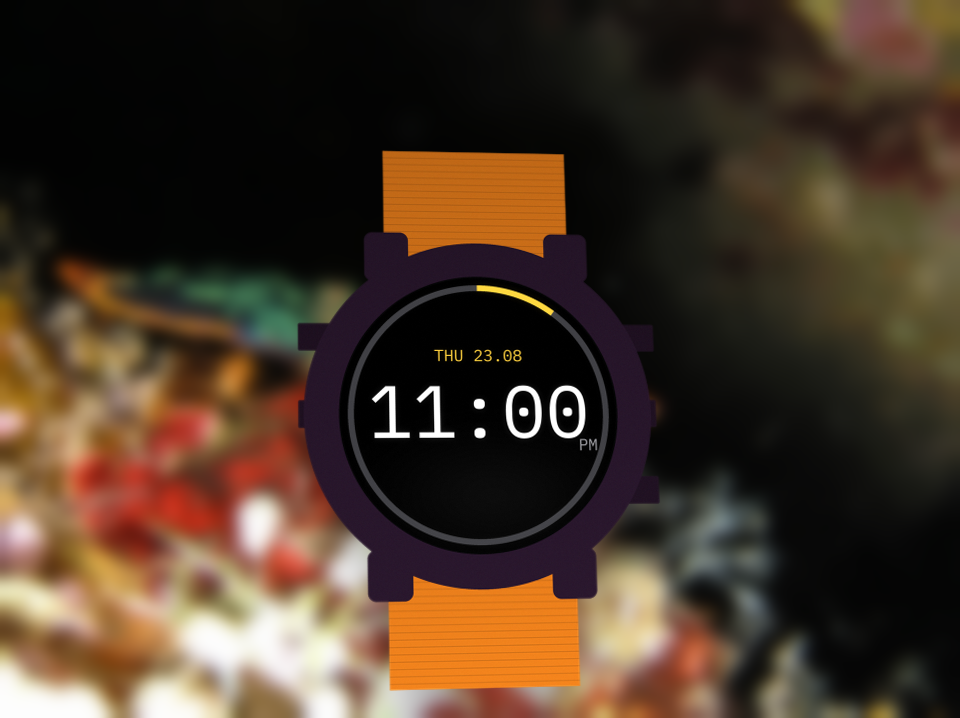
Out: {"hour": 11, "minute": 0}
